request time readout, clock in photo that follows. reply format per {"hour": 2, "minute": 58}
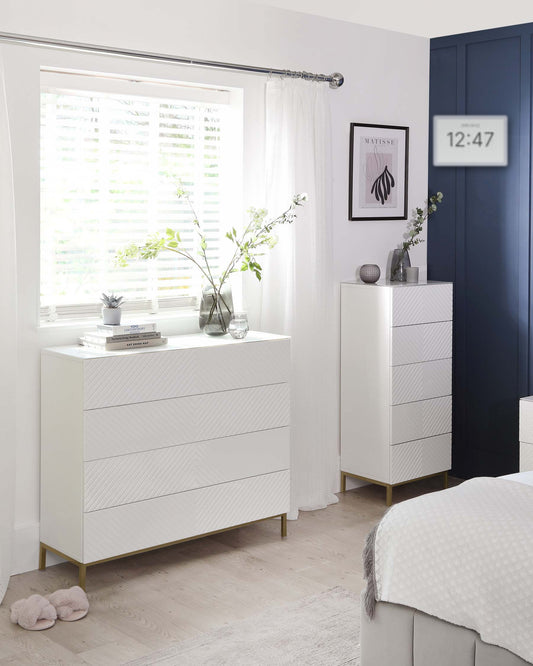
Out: {"hour": 12, "minute": 47}
